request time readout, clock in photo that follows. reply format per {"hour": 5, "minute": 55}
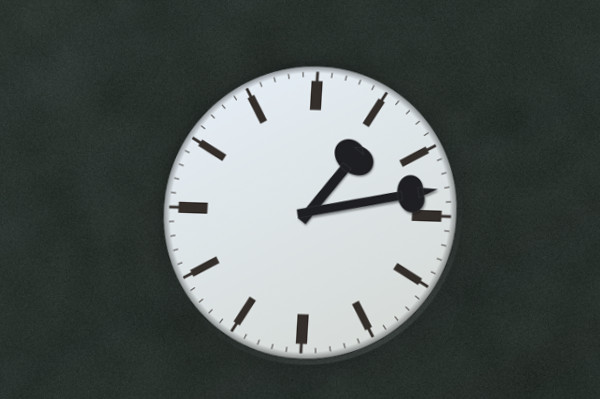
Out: {"hour": 1, "minute": 13}
